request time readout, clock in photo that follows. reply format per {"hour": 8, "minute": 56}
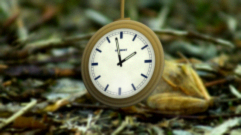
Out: {"hour": 1, "minute": 58}
